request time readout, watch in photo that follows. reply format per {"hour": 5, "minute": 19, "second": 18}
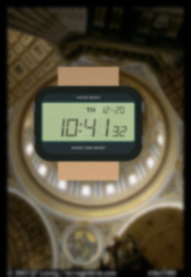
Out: {"hour": 10, "minute": 41, "second": 32}
